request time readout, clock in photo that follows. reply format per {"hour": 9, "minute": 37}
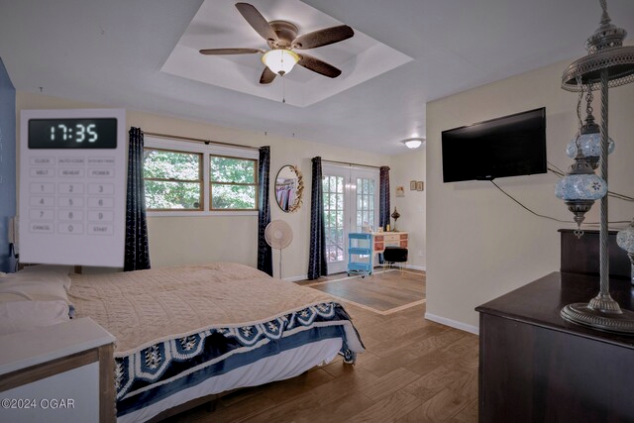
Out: {"hour": 17, "minute": 35}
